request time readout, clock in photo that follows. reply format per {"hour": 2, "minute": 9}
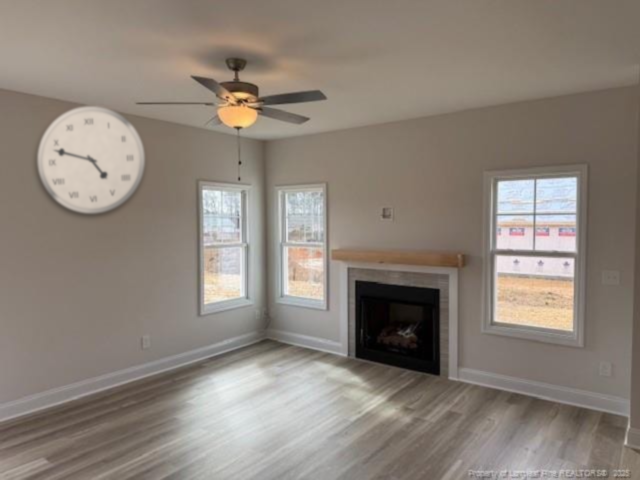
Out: {"hour": 4, "minute": 48}
